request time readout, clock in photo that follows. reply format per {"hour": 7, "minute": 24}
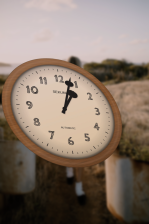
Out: {"hour": 1, "minute": 3}
